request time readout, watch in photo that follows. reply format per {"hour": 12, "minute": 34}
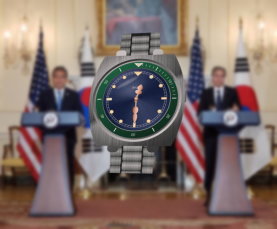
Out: {"hour": 12, "minute": 30}
